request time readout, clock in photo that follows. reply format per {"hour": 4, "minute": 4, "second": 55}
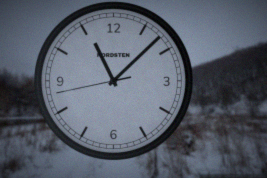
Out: {"hour": 11, "minute": 7, "second": 43}
